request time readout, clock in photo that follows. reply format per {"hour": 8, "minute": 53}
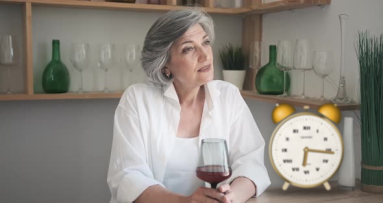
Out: {"hour": 6, "minute": 16}
